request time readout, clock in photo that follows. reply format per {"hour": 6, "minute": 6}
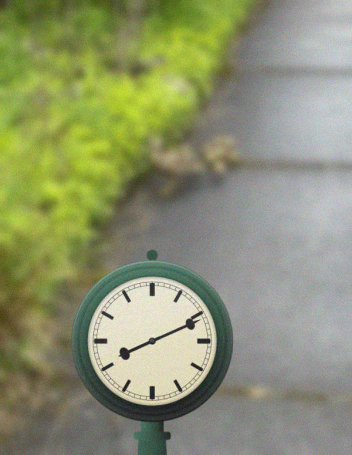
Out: {"hour": 8, "minute": 11}
